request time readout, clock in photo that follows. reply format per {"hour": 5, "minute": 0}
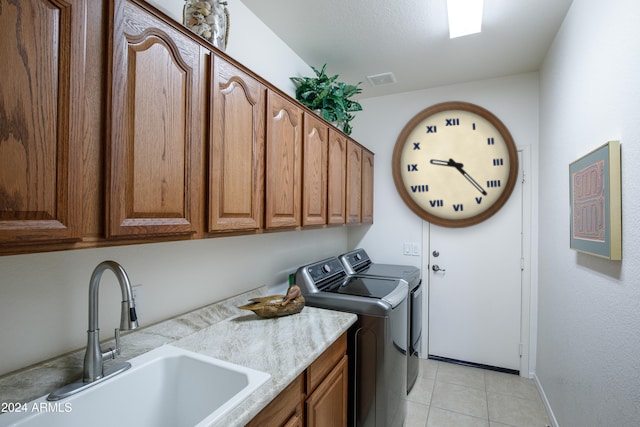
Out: {"hour": 9, "minute": 23}
